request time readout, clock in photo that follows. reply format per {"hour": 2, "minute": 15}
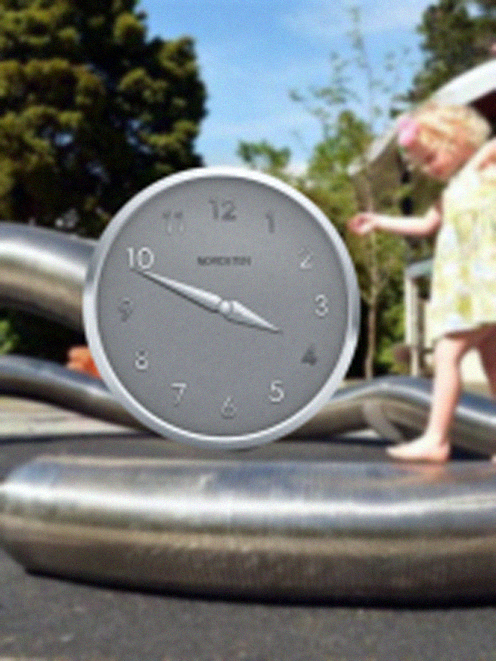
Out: {"hour": 3, "minute": 49}
